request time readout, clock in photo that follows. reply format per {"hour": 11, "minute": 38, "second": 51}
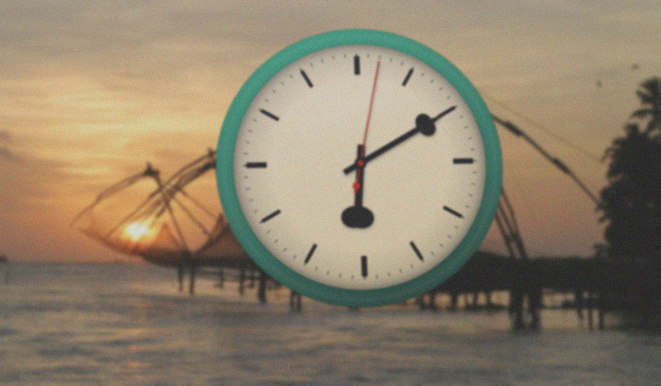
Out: {"hour": 6, "minute": 10, "second": 2}
